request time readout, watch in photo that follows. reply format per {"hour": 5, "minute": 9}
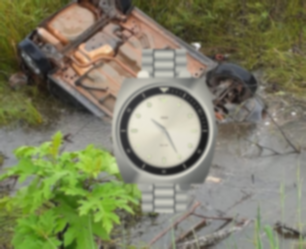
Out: {"hour": 10, "minute": 25}
